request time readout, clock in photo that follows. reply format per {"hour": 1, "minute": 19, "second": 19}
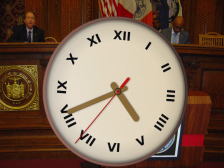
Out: {"hour": 4, "minute": 40, "second": 36}
